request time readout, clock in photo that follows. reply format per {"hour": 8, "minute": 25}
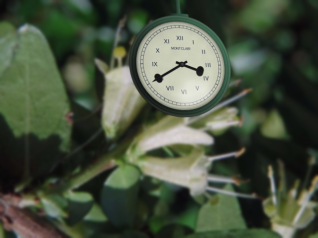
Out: {"hour": 3, "minute": 40}
